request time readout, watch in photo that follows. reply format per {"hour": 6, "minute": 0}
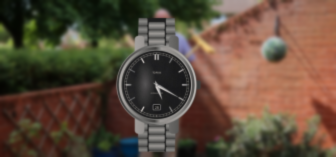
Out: {"hour": 5, "minute": 20}
